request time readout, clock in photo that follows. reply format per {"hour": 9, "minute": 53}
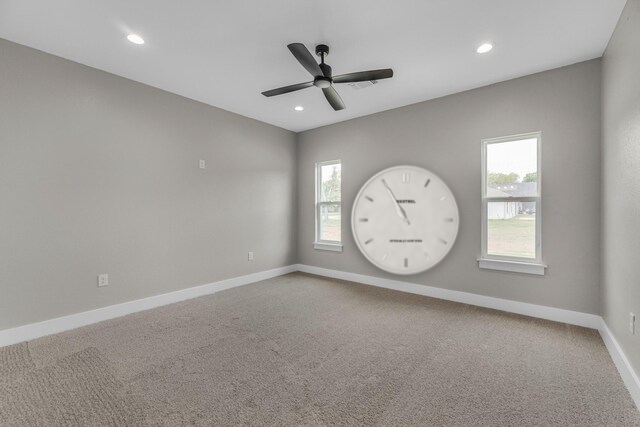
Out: {"hour": 10, "minute": 55}
